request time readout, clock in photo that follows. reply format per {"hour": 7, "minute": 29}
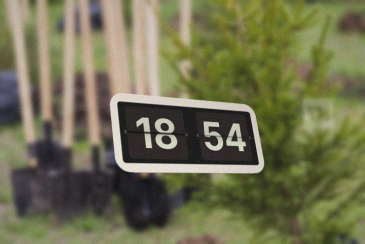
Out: {"hour": 18, "minute": 54}
